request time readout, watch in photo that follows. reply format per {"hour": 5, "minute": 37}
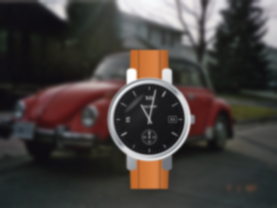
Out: {"hour": 11, "minute": 2}
